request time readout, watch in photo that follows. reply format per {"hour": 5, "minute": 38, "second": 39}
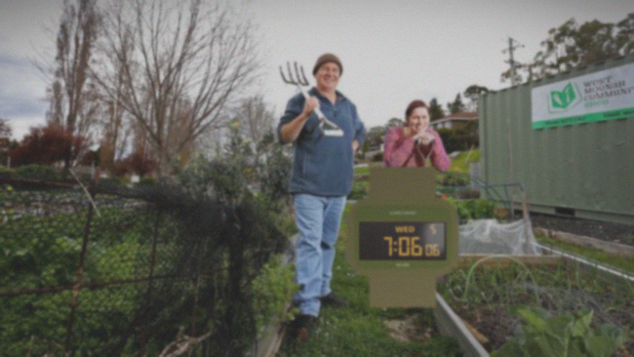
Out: {"hour": 7, "minute": 6, "second": 6}
